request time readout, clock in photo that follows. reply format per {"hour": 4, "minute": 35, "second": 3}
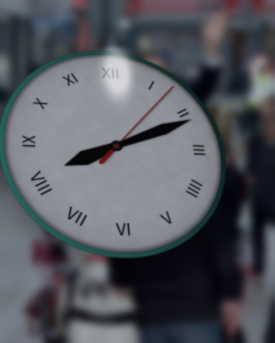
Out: {"hour": 8, "minute": 11, "second": 7}
